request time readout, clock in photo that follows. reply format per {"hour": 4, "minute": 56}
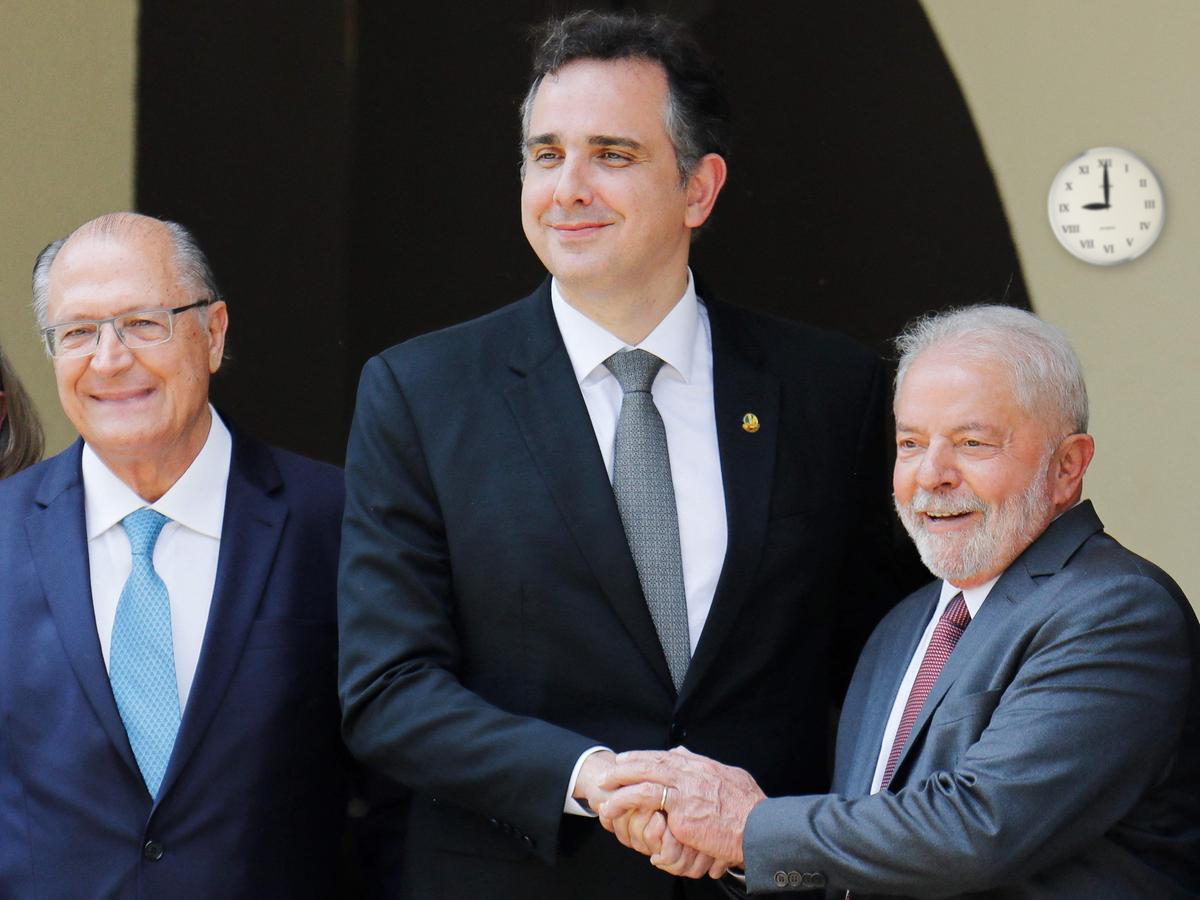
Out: {"hour": 9, "minute": 0}
